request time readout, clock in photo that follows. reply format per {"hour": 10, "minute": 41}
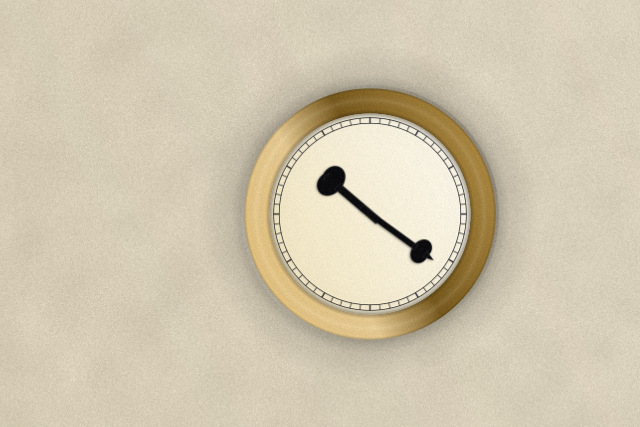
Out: {"hour": 10, "minute": 21}
